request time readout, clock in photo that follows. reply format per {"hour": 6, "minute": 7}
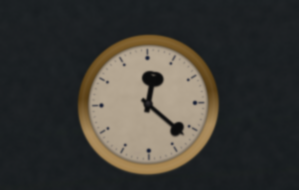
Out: {"hour": 12, "minute": 22}
